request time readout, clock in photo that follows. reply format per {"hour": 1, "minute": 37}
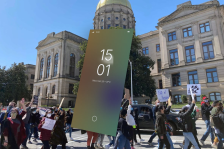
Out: {"hour": 15, "minute": 1}
